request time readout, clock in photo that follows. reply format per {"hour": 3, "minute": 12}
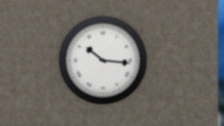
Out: {"hour": 10, "minute": 16}
